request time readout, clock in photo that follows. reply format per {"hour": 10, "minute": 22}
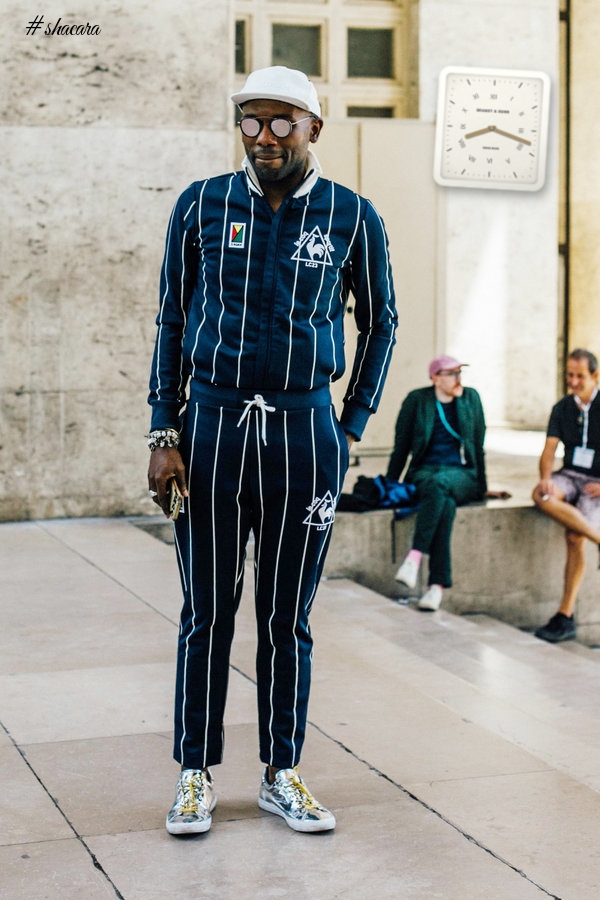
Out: {"hour": 8, "minute": 18}
